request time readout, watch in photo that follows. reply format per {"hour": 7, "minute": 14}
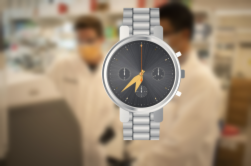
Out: {"hour": 6, "minute": 38}
